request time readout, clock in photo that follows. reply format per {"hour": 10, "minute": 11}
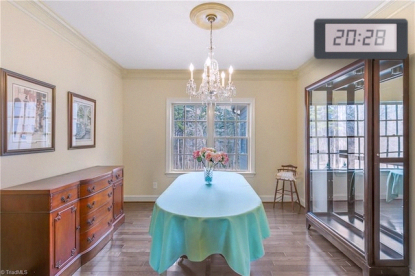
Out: {"hour": 20, "minute": 28}
